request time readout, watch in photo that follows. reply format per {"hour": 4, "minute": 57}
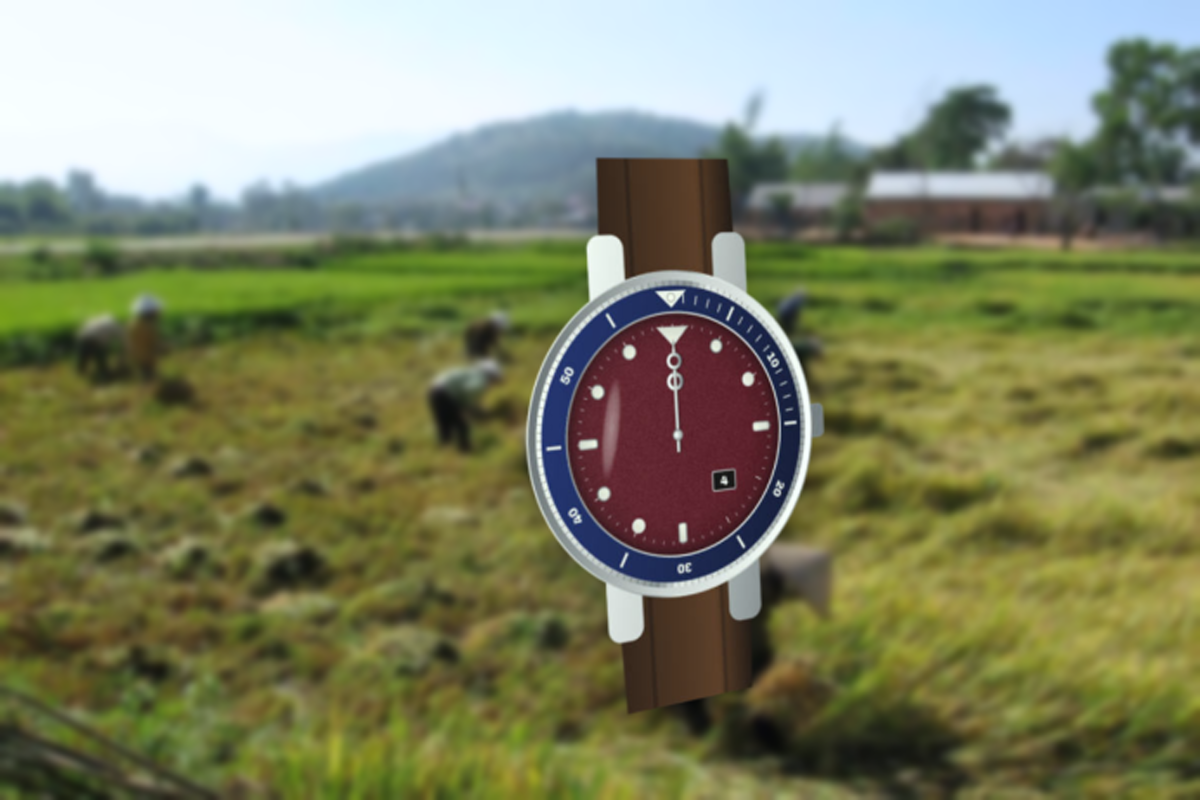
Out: {"hour": 12, "minute": 0}
